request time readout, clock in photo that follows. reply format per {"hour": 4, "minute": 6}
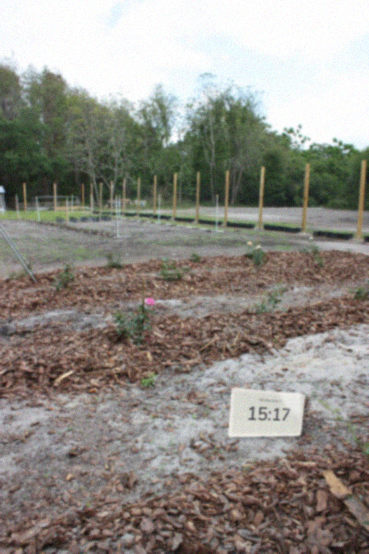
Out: {"hour": 15, "minute": 17}
